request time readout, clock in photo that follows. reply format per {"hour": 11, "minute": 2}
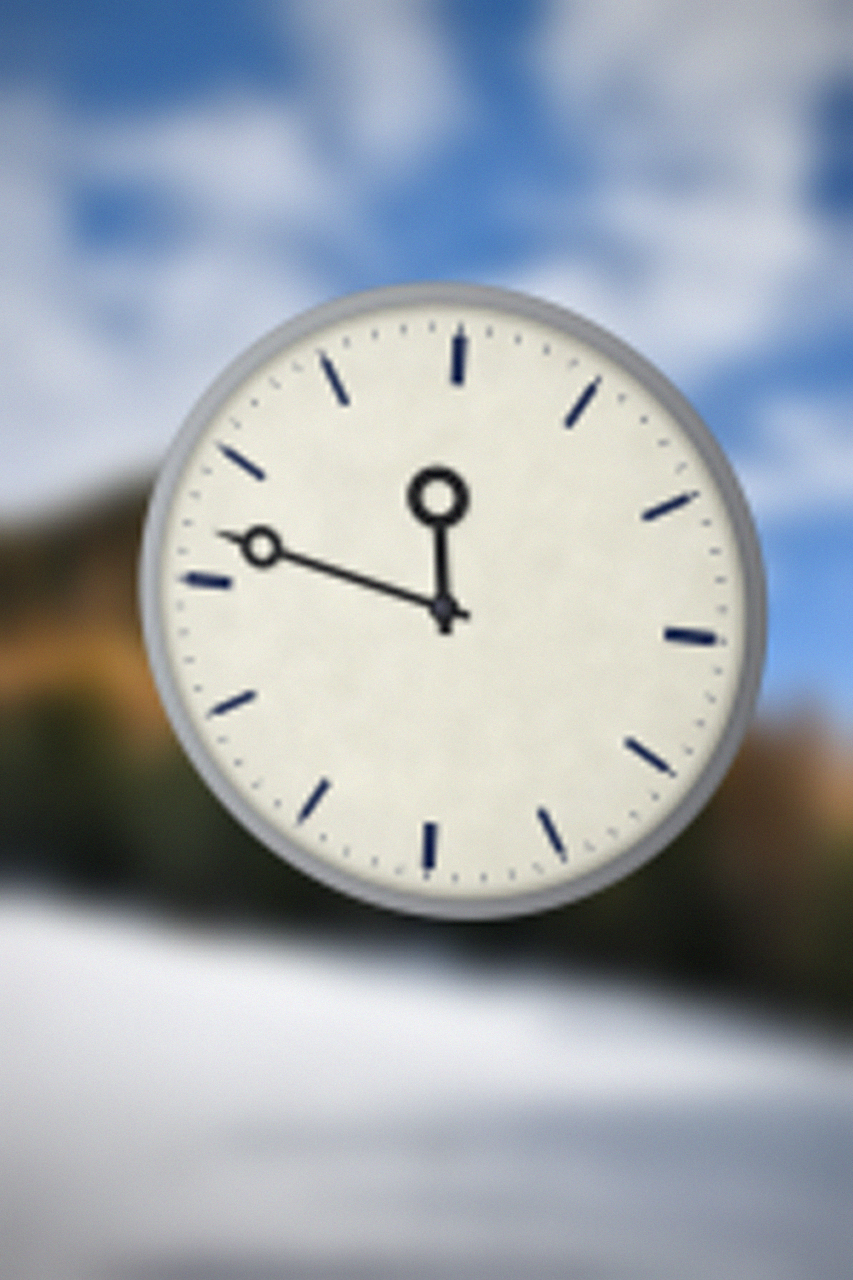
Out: {"hour": 11, "minute": 47}
